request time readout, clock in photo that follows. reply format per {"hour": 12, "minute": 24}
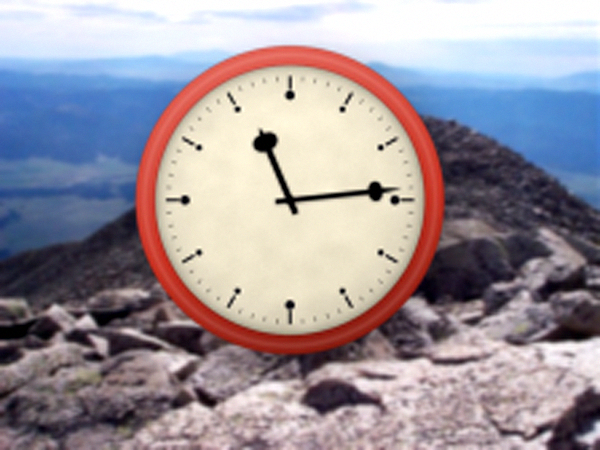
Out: {"hour": 11, "minute": 14}
